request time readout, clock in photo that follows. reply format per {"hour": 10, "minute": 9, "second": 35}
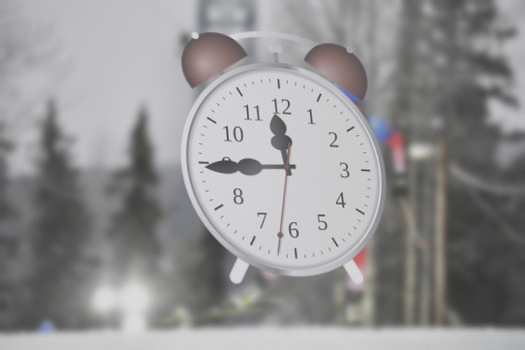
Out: {"hour": 11, "minute": 44, "second": 32}
